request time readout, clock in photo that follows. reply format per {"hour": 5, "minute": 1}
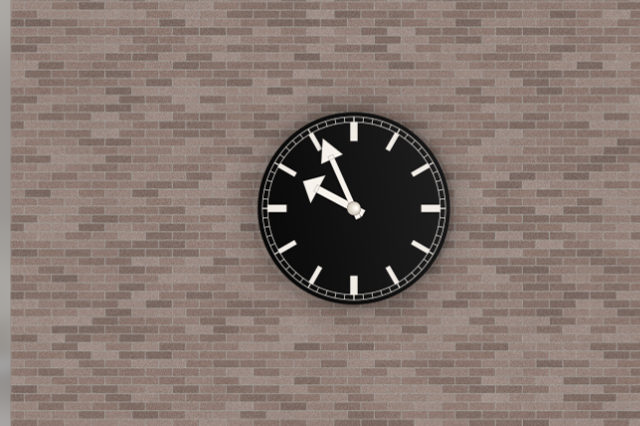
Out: {"hour": 9, "minute": 56}
